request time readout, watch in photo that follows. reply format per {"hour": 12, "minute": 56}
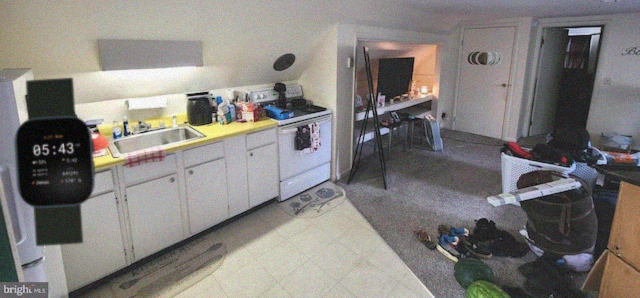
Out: {"hour": 5, "minute": 43}
